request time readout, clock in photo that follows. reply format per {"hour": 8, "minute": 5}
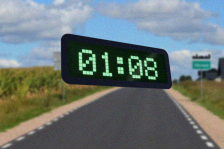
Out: {"hour": 1, "minute": 8}
